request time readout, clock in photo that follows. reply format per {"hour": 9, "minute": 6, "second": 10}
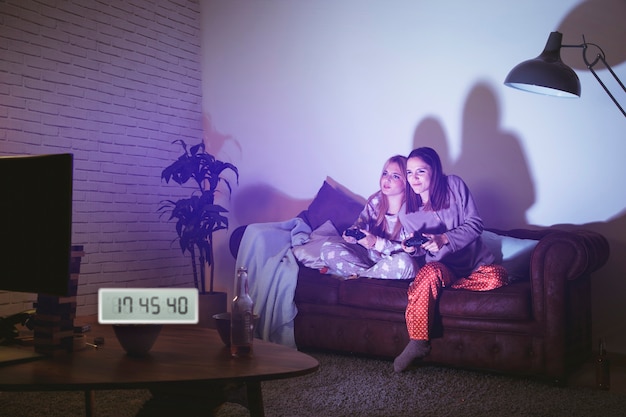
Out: {"hour": 17, "minute": 45, "second": 40}
